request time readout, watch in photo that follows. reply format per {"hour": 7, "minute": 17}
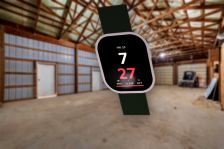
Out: {"hour": 7, "minute": 27}
